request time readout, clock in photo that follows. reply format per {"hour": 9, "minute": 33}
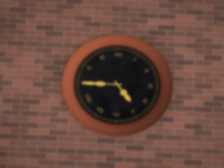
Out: {"hour": 4, "minute": 45}
